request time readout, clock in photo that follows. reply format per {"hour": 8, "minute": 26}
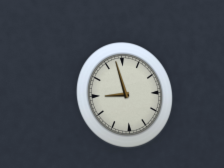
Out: {"hour": 8, "minute": 58}
